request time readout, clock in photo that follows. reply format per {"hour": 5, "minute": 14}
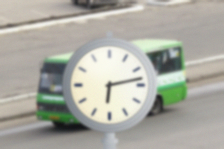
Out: {"hour": 6, "minute": 13}
